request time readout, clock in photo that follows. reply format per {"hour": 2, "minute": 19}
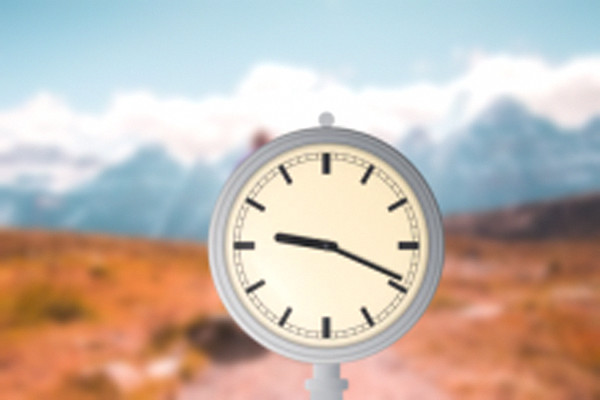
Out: {"hour": 9, "minute": 19}
